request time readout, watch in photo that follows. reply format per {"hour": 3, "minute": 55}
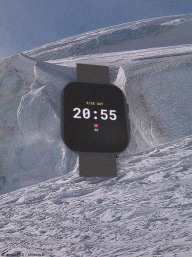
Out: {"hour": 20, "minute": 55}
